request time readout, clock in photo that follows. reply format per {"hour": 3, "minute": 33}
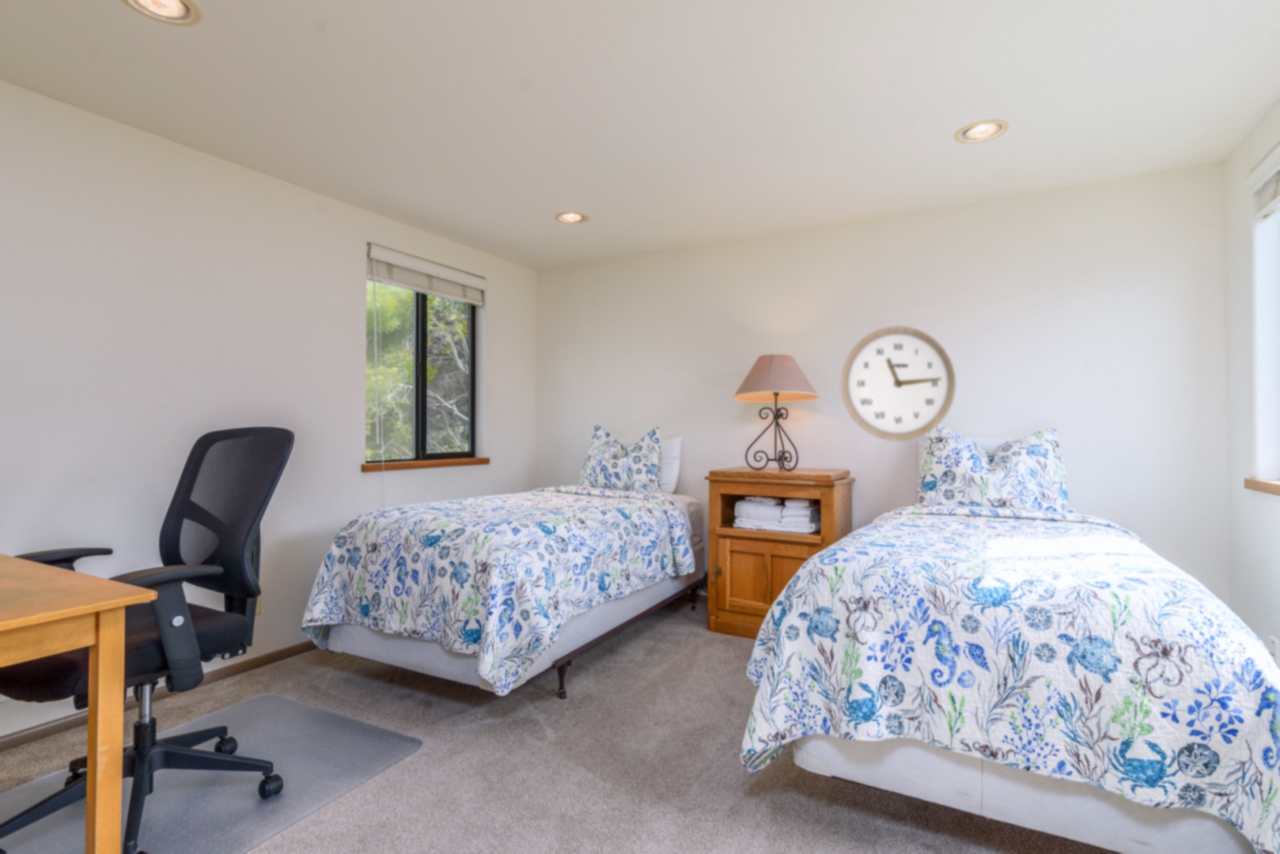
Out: {"hour": 11, "minute": 14}
